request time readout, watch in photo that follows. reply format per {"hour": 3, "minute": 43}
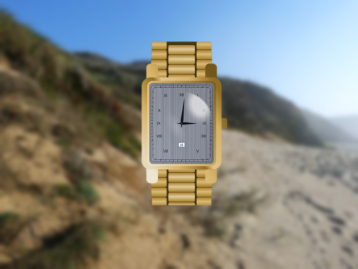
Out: {"hour": 3, "minute": 1}
